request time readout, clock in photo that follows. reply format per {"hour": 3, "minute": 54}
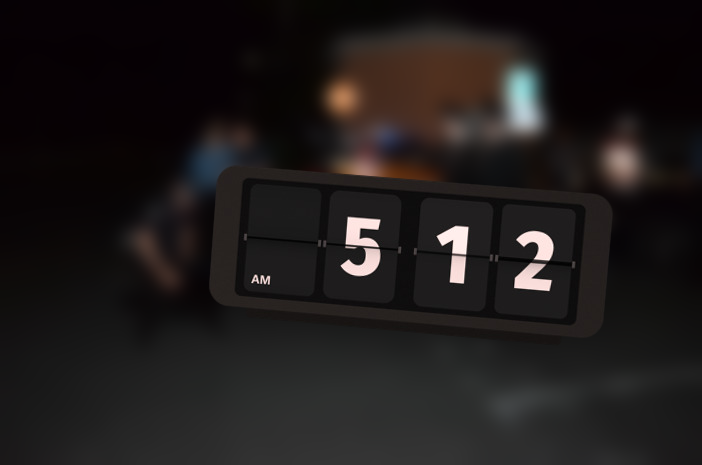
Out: {"hour": 5, "minute": 12}
